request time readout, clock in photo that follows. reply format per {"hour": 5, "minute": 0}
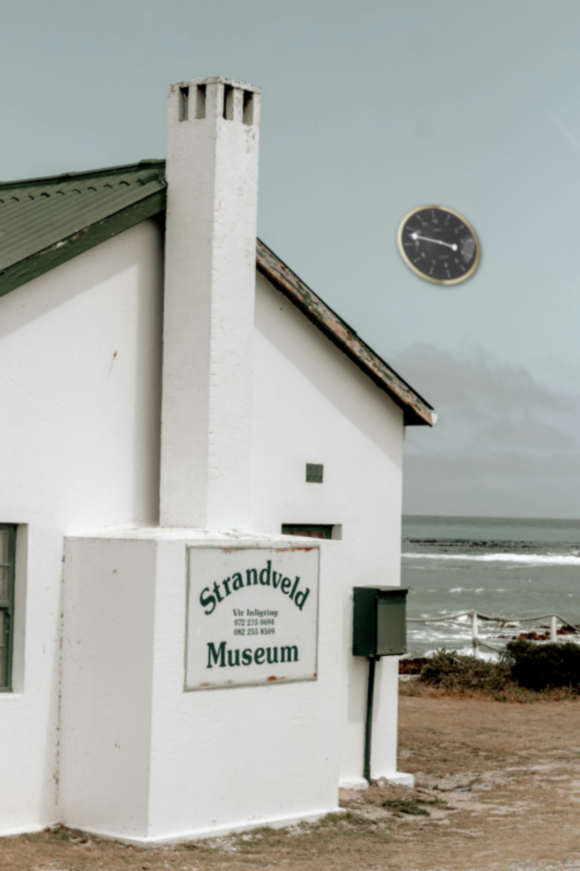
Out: {"hour": 3, "minute": 48}
